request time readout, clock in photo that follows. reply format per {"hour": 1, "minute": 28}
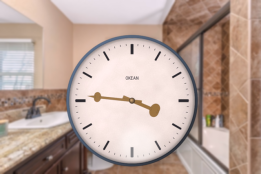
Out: {"hour": 3, "minute": 46}
